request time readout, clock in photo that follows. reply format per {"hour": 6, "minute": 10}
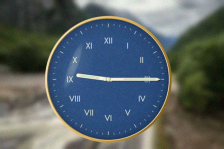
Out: {"hour": 9, "minute": 15}
